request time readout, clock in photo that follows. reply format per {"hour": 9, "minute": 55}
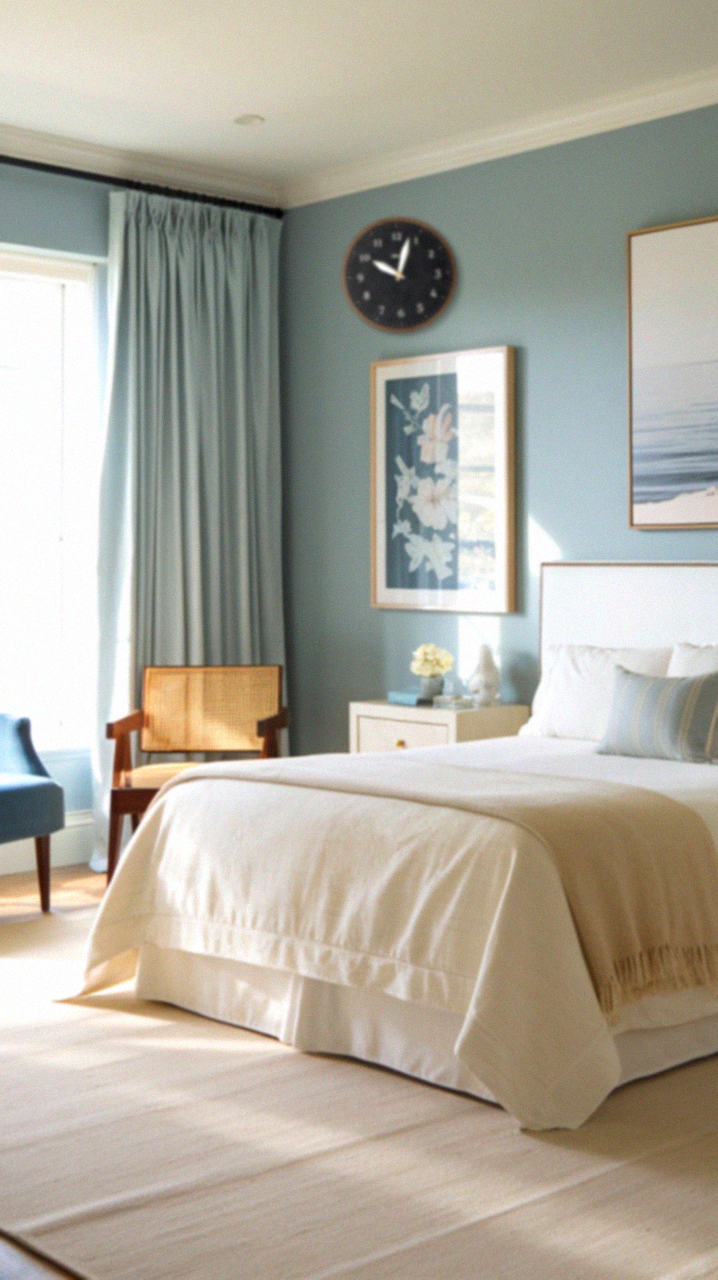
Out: {"hour": 10, "minute": 3}
